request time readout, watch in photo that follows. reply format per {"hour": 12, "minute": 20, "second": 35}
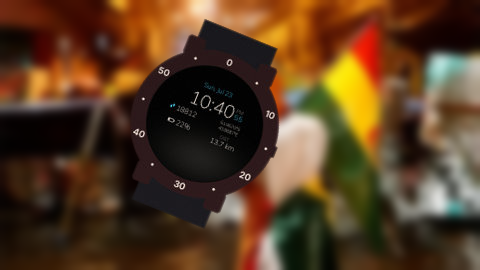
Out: {"hour": 10, "minute": 40, "second": 55}
